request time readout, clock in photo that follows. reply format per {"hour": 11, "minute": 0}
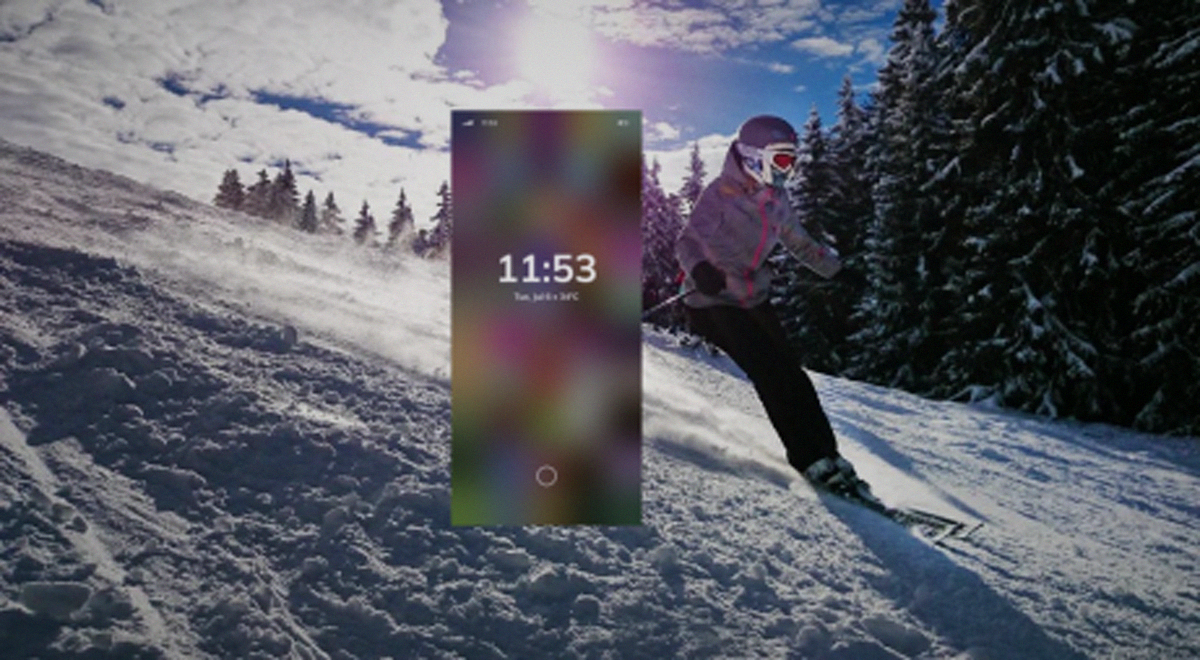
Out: {"hour": 11, "minute": 53}
